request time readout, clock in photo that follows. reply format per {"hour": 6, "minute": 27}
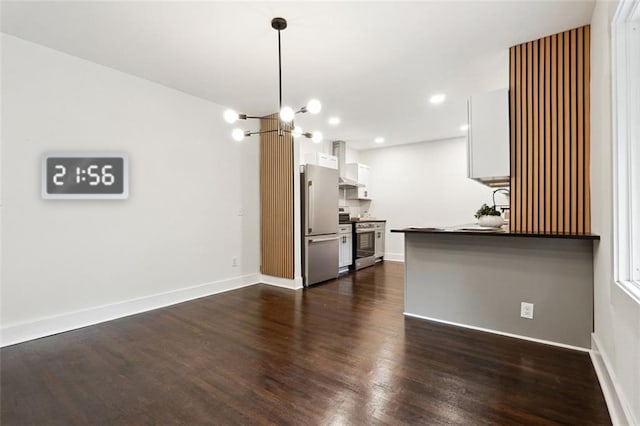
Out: {"hour": 21, "minute": 56}
